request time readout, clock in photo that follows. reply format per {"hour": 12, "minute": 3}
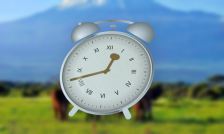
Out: {"hour": 12, "minute": 42}
